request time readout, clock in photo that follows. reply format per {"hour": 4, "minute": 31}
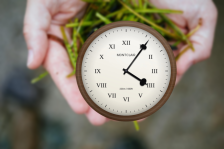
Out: {"hour": 4, "minute": 6}
